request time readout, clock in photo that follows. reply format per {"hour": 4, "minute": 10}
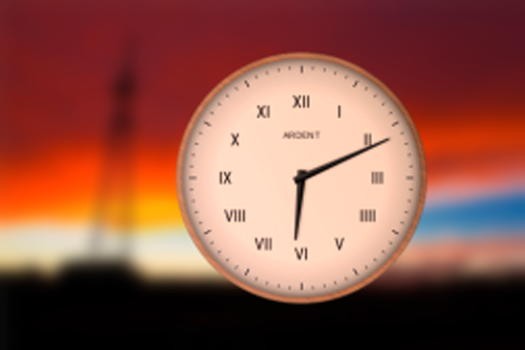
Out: {"hour": 6, "minute": 11}
